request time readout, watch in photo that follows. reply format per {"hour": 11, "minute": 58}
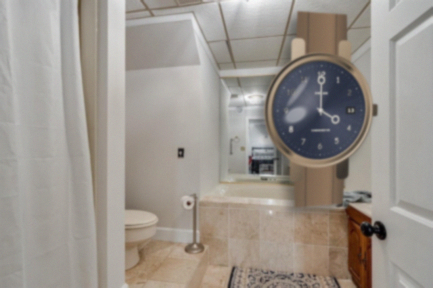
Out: {"hour": 4, "minute": 0}
